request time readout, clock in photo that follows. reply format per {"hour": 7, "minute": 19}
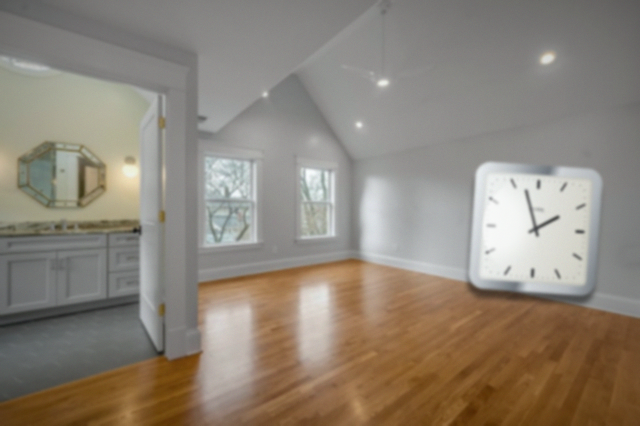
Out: {"hour": 1, "minute": 57}
